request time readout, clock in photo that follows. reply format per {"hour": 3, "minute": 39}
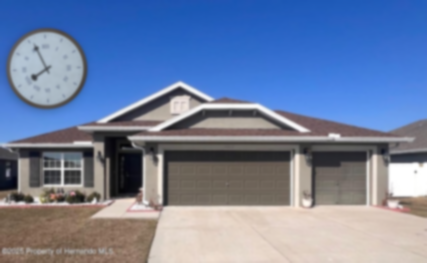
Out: {"hour": 7, "minute": 56}
